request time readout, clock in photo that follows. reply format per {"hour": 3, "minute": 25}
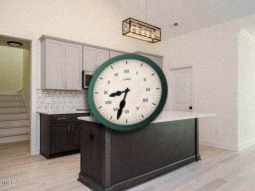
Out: {"hour": 8, "minute": 33}
